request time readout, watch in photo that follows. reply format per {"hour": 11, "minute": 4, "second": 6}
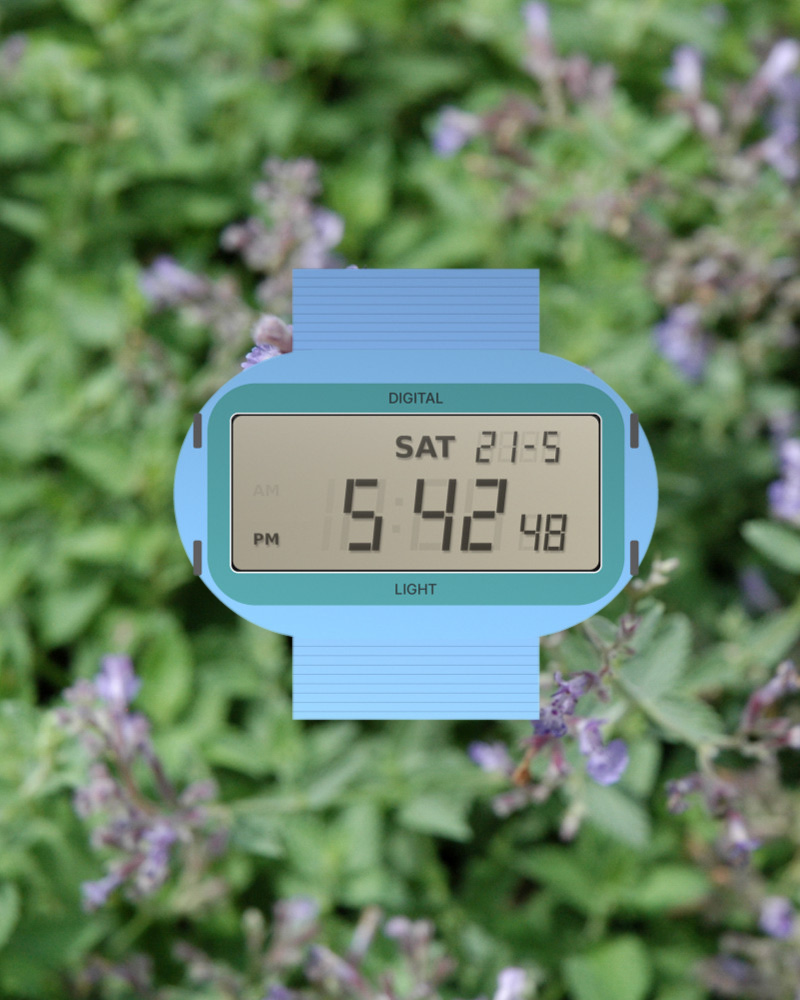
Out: {"hour": 5, "minute": 42, "second": 48}
